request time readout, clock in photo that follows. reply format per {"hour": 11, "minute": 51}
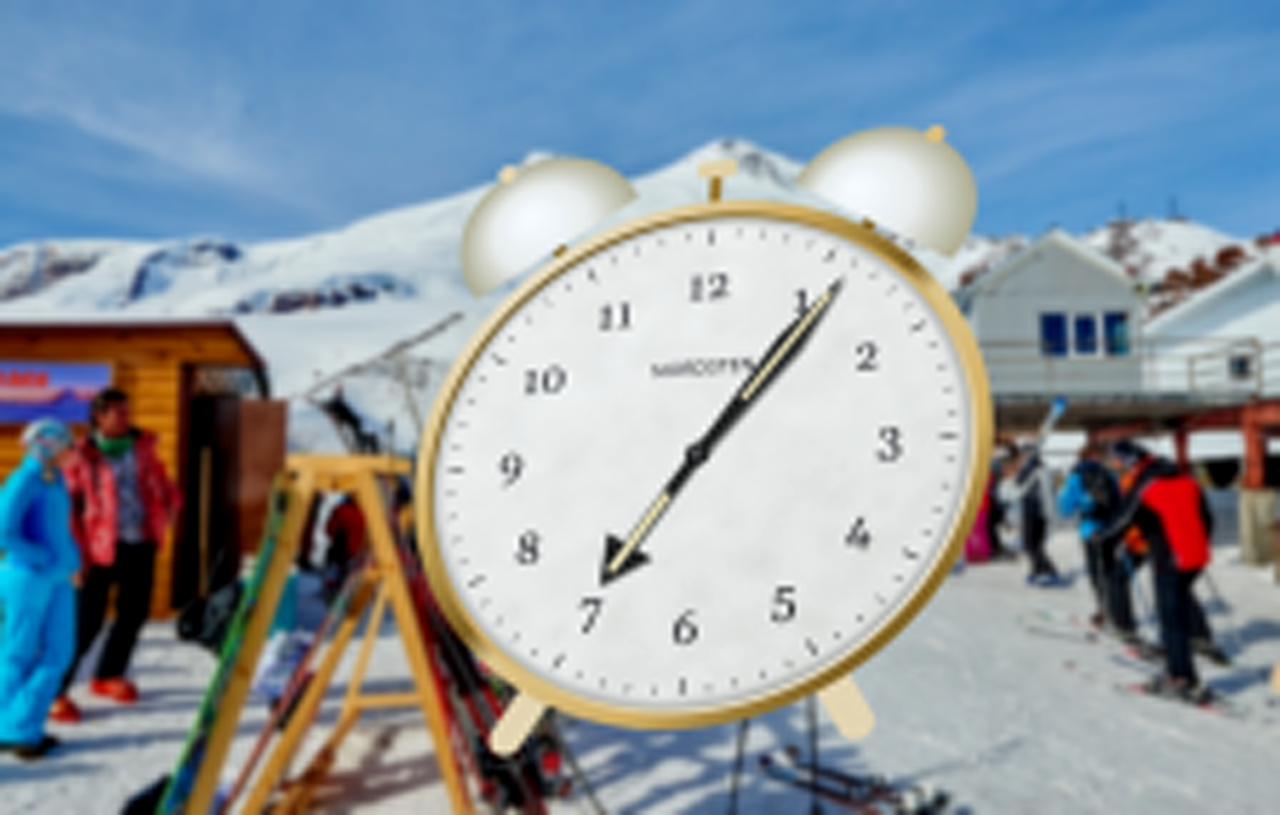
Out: {"hour": 7, "minute": 6}
